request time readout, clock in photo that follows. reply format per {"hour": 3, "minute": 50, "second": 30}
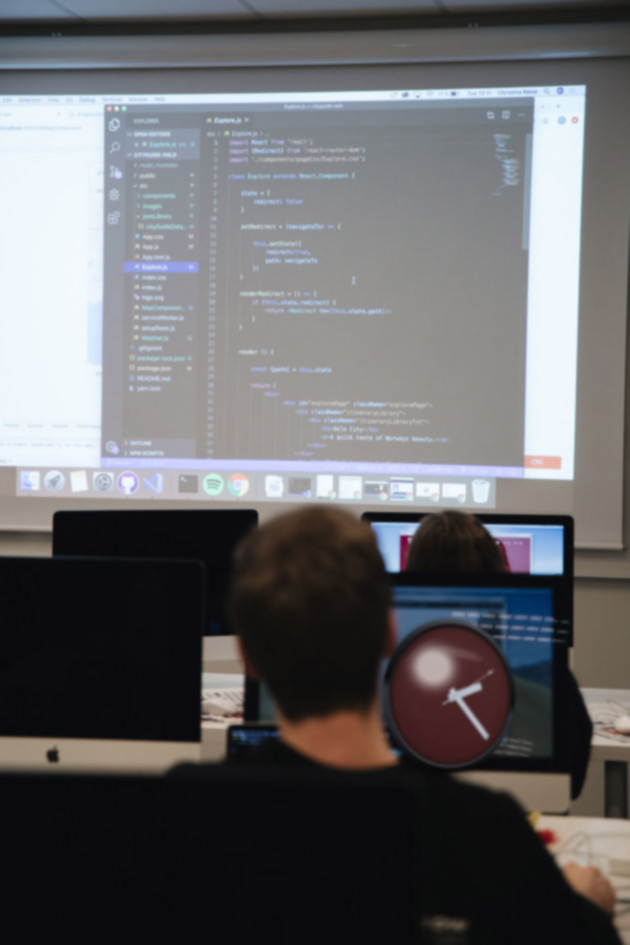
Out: {"hour": 2, "minute": 23, "second": 10}
